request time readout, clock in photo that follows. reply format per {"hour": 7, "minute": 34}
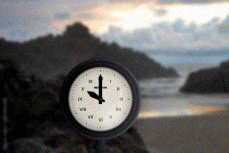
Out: {"hour": 10, "minute": 0}
